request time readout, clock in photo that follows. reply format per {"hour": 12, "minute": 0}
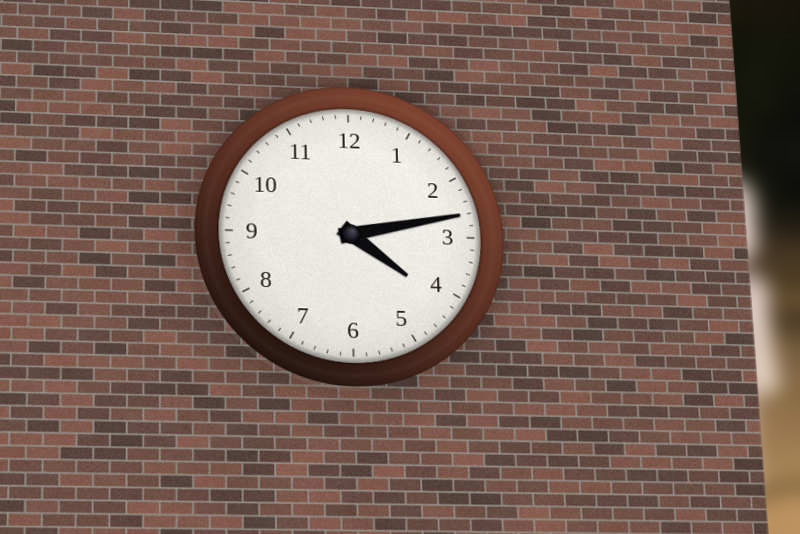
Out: {"hour": 4, "minute": 13}
